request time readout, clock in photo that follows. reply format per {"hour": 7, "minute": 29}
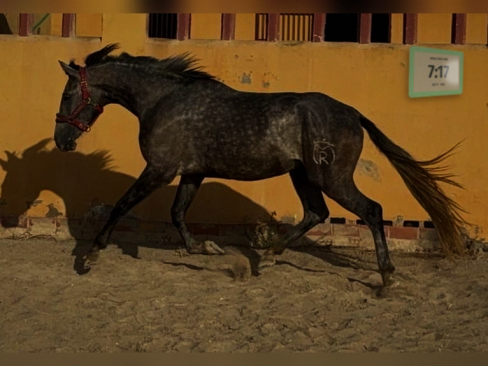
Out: {"hour": 7, "minute": 17}
